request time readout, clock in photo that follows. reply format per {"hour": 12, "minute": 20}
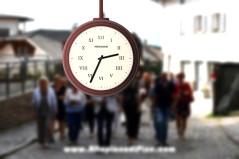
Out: {"hour": 2, "minute": 34}
